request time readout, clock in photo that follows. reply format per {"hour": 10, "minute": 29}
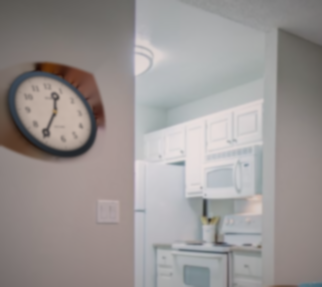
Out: {"hour": 12, "minute": 36}
